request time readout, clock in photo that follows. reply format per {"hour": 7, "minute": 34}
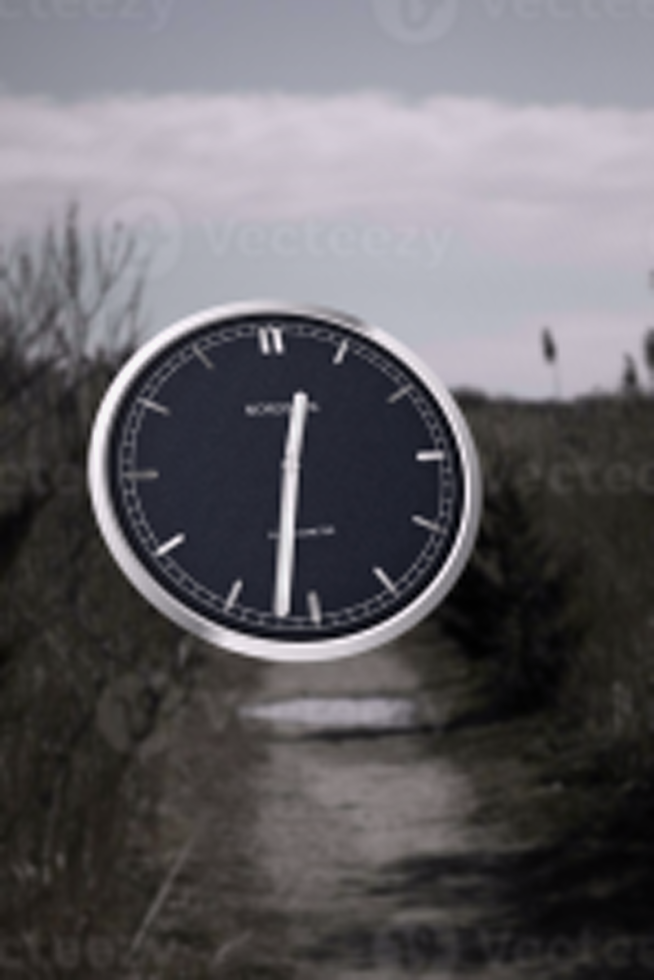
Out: {"hour": 12, "minute": 32}
